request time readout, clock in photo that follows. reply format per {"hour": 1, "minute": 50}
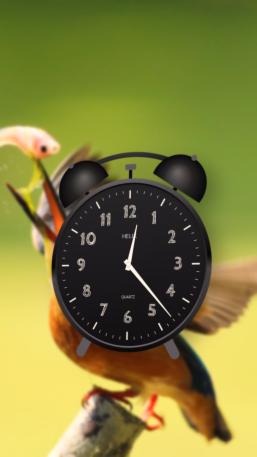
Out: {"hour": 12, "minute": 23}
